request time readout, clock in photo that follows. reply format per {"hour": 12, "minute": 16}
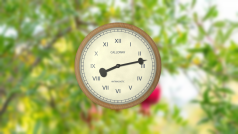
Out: {"hour": 8, "minute": 13}
